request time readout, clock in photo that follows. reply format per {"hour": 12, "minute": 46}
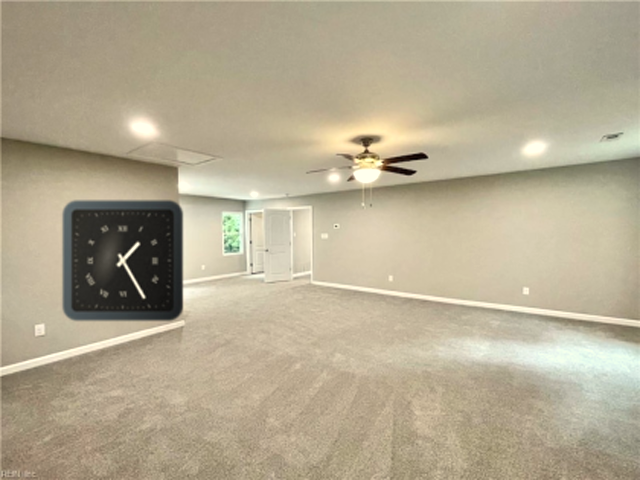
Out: {"hour": 1, "minute": 25}
